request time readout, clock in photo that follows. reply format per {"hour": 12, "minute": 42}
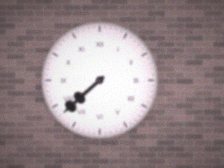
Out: {"hour": 7, "minute": 38}
